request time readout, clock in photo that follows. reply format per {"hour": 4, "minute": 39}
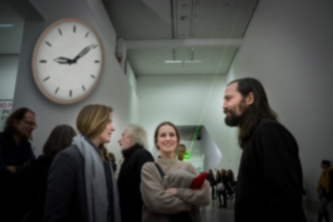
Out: {"hour": 9, "minute": 9}
